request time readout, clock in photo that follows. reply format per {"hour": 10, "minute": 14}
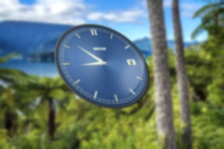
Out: {"hour": 8, "minute": 52}
